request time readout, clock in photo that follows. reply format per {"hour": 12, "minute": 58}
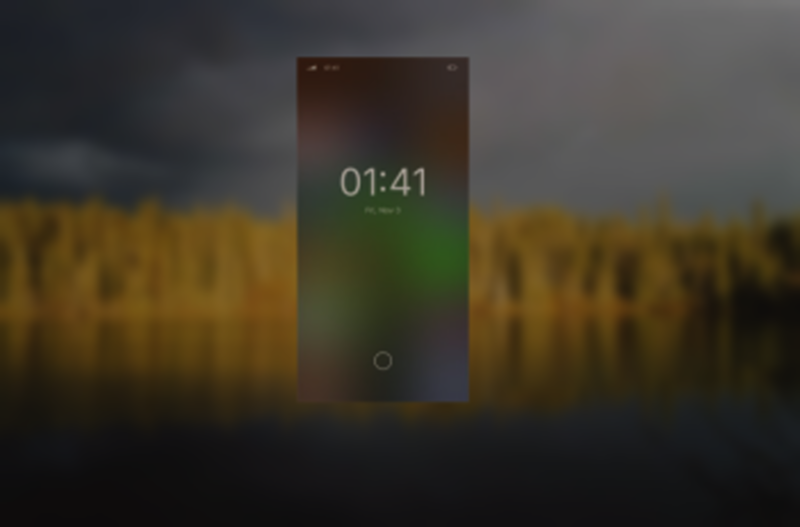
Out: {"hour": 1, "minute": 41}
